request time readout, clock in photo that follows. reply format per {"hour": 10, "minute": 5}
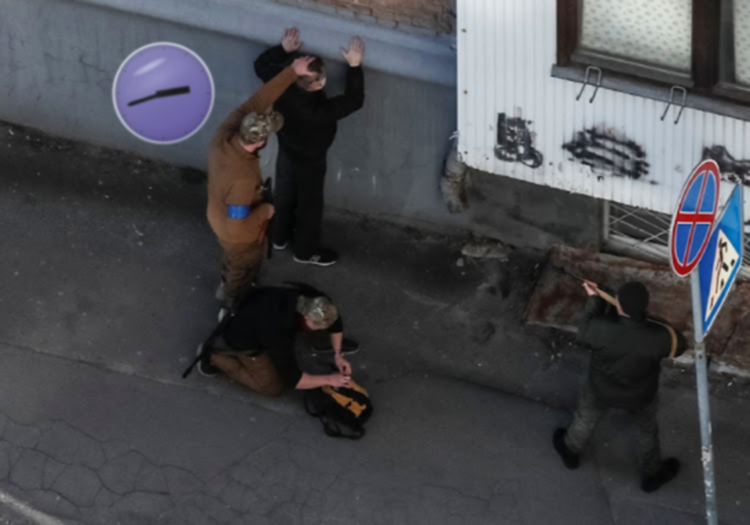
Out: {"hour": 2, "minute": 42}
